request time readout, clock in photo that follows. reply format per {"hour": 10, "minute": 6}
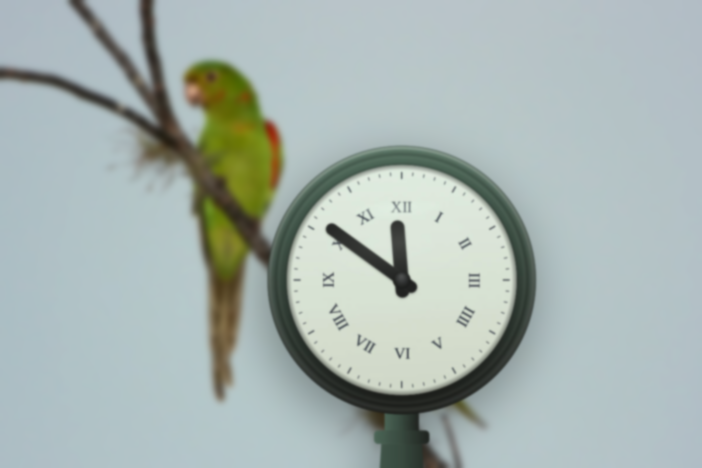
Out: {"hour": 11, "minute": 51}
